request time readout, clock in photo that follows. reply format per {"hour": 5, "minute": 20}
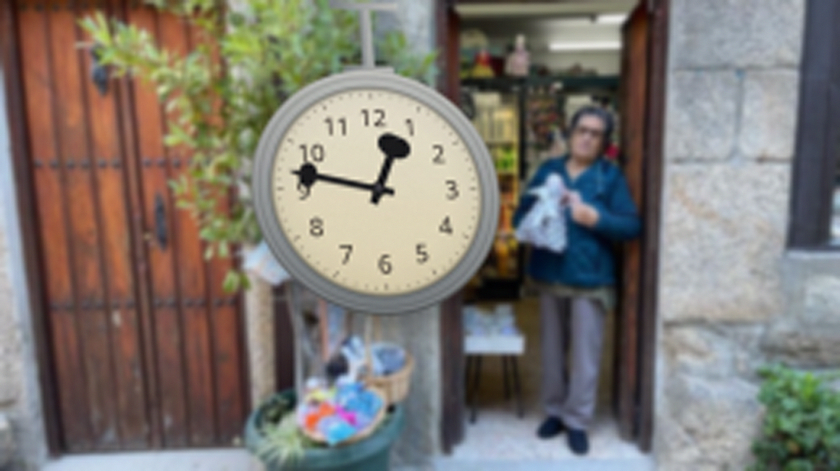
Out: {"hour": 12, "minute": 47}
